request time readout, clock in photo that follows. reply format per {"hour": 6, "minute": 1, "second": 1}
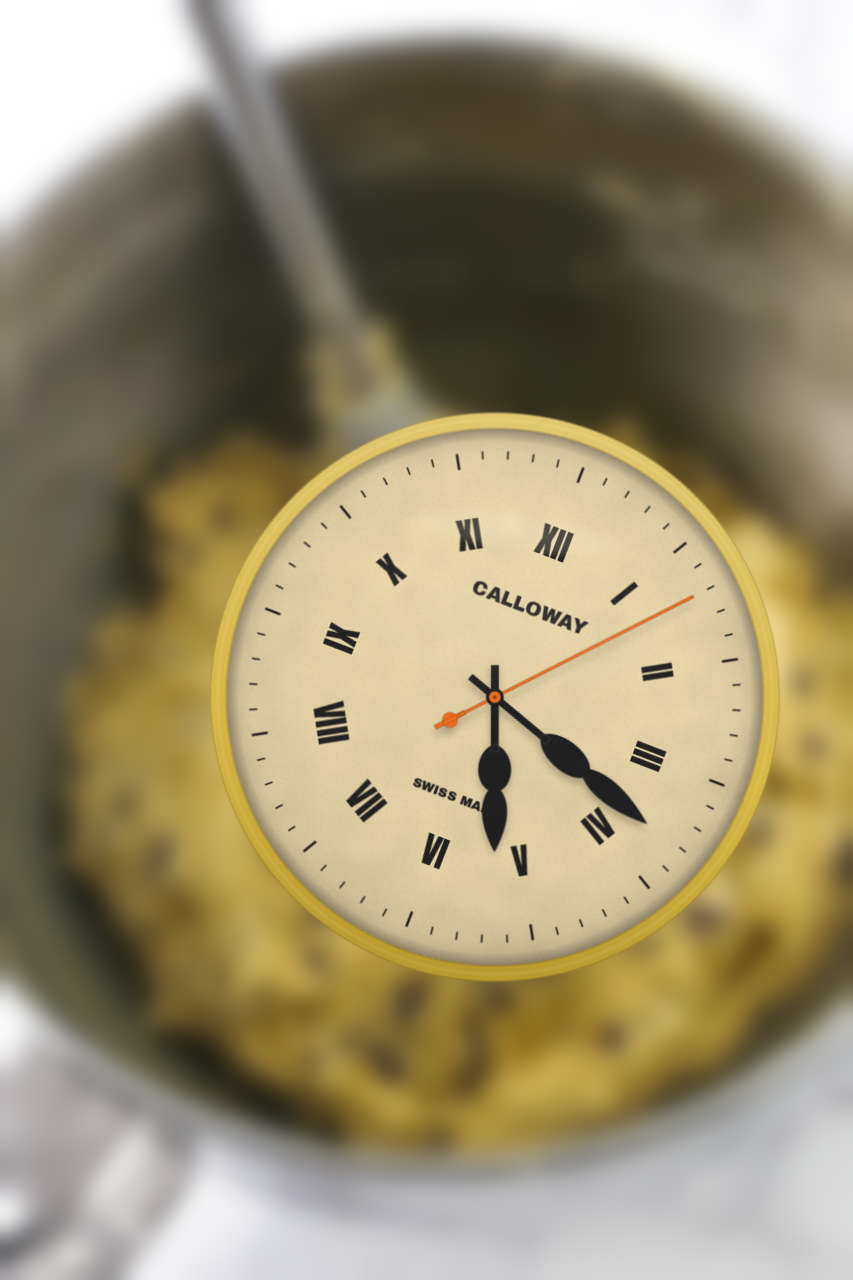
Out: {"hour": 5, "minute": 18, "second": 7}
